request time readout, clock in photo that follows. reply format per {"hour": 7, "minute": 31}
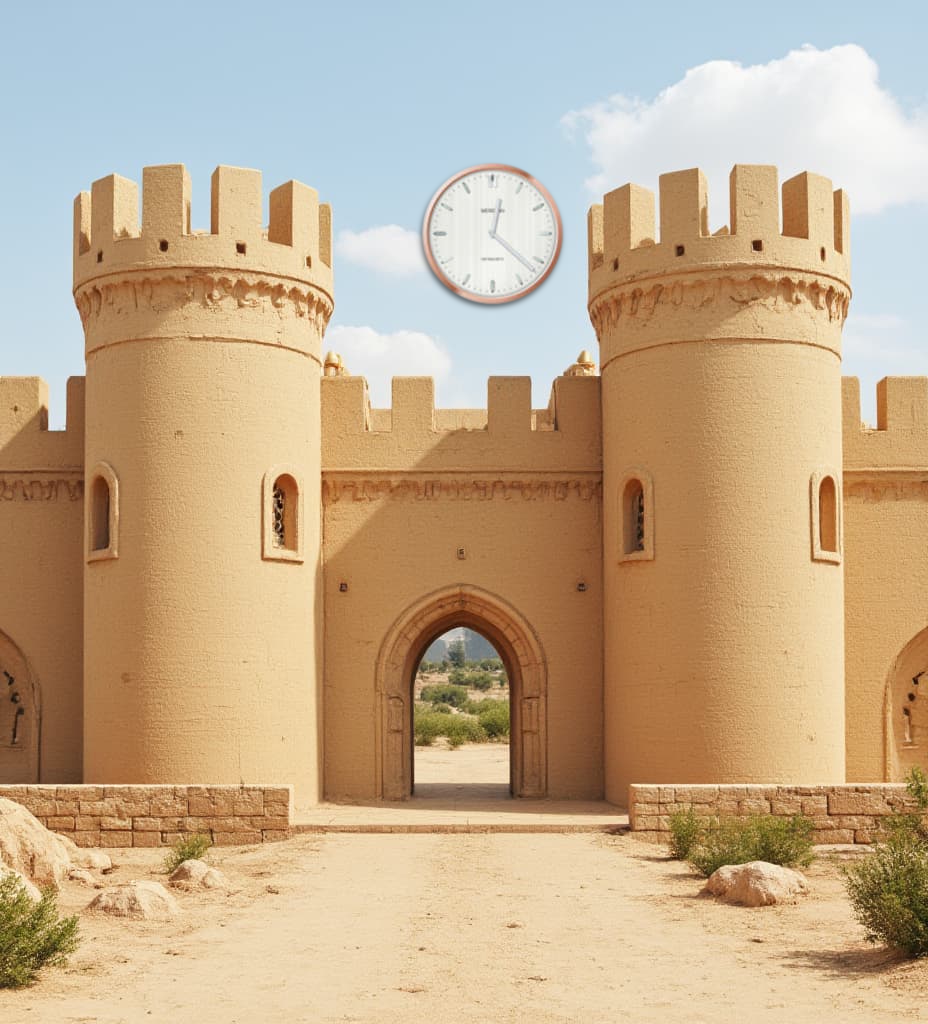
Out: {"hour": 12, "minute": 22}
